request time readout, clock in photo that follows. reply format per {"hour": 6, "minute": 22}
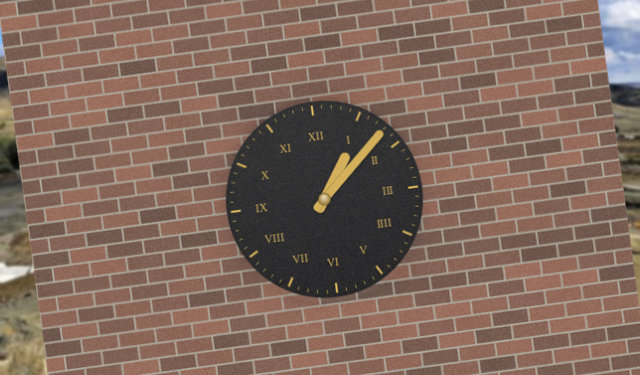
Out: {"hour": 1, "minute": 8}
